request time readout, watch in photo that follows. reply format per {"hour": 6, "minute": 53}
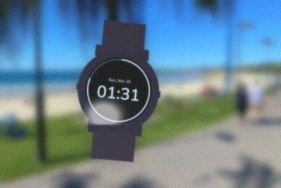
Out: {"hour": 1, "minute": 31}
